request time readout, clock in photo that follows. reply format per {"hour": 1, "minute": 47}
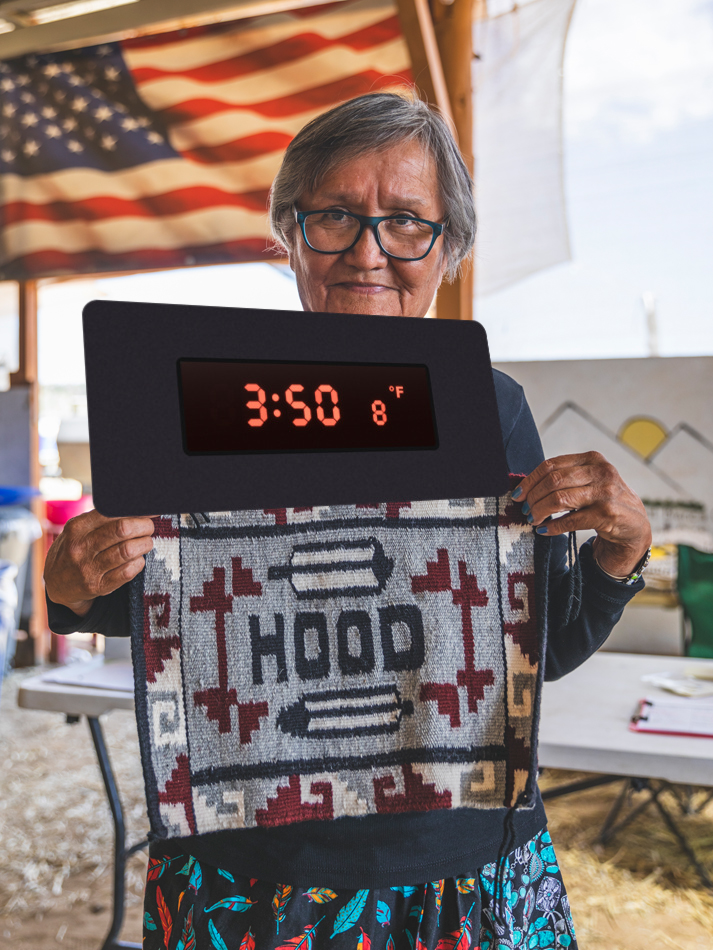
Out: {"hour": 3, "minute": 50}
